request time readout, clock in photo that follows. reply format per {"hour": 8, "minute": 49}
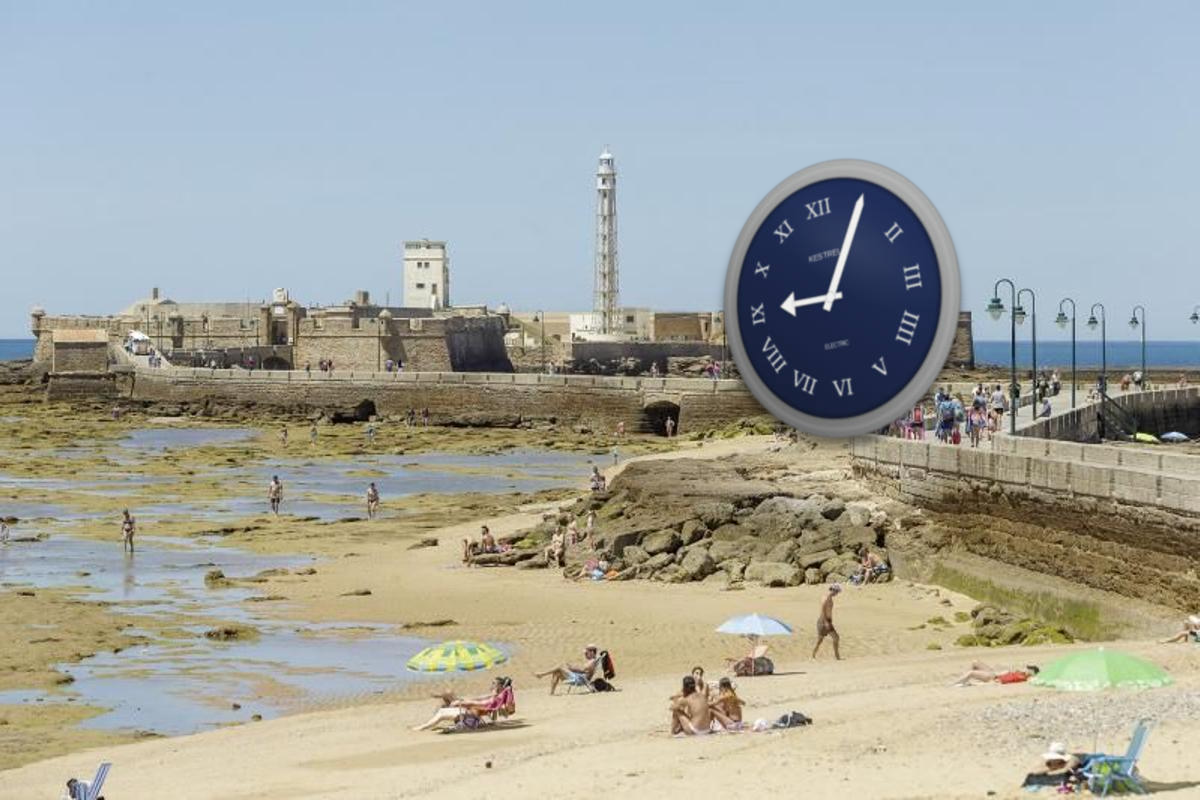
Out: {"hour": 9, "minute": 5}
